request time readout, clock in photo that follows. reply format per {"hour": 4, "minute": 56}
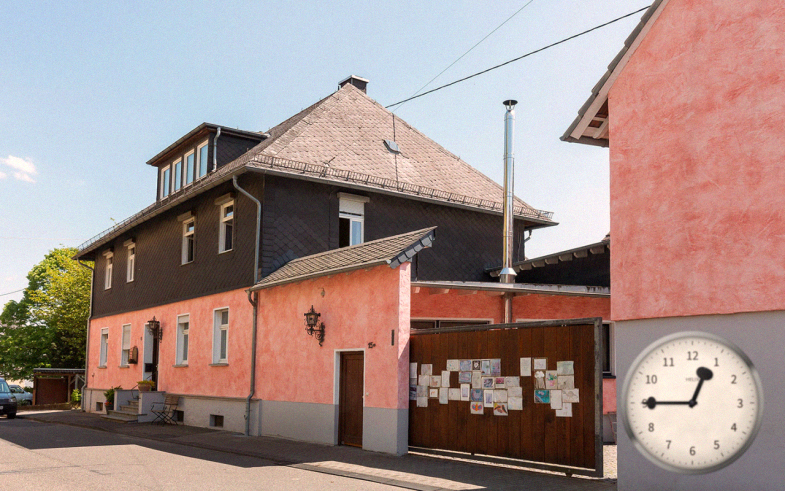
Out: {"hour": 12, "minute": 45}
